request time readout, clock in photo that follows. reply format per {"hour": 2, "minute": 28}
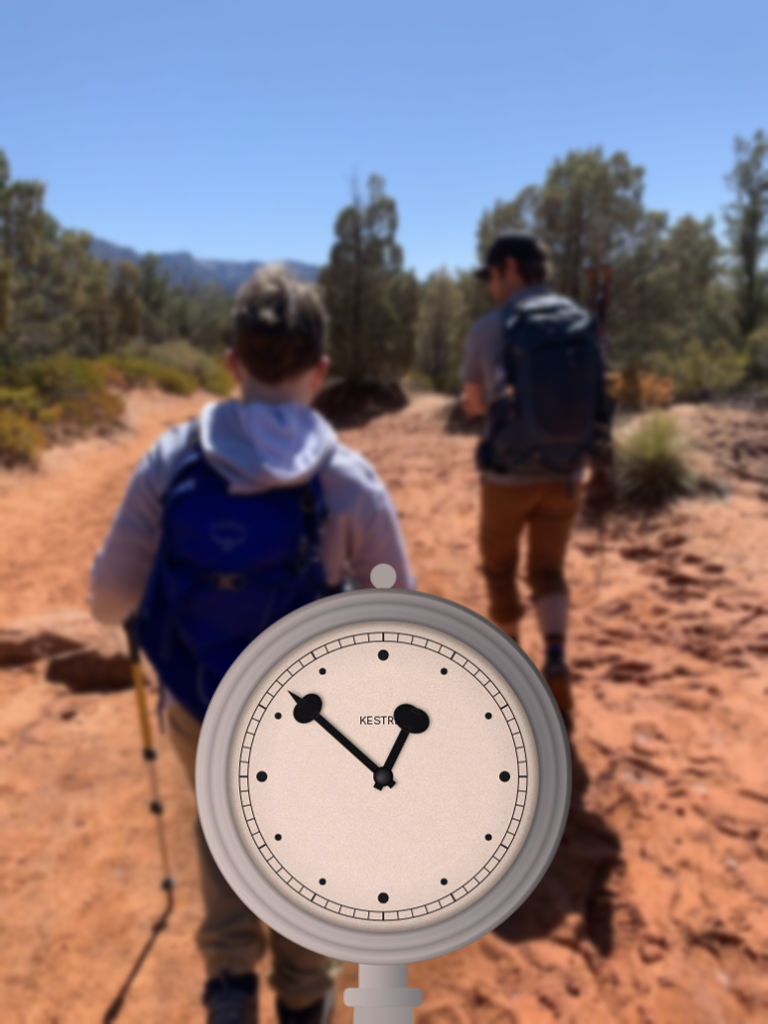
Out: {"hour": 12, "minute": 52}
